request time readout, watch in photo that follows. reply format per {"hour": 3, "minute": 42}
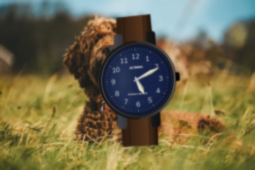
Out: {"hour": 5, "minute": 11}
